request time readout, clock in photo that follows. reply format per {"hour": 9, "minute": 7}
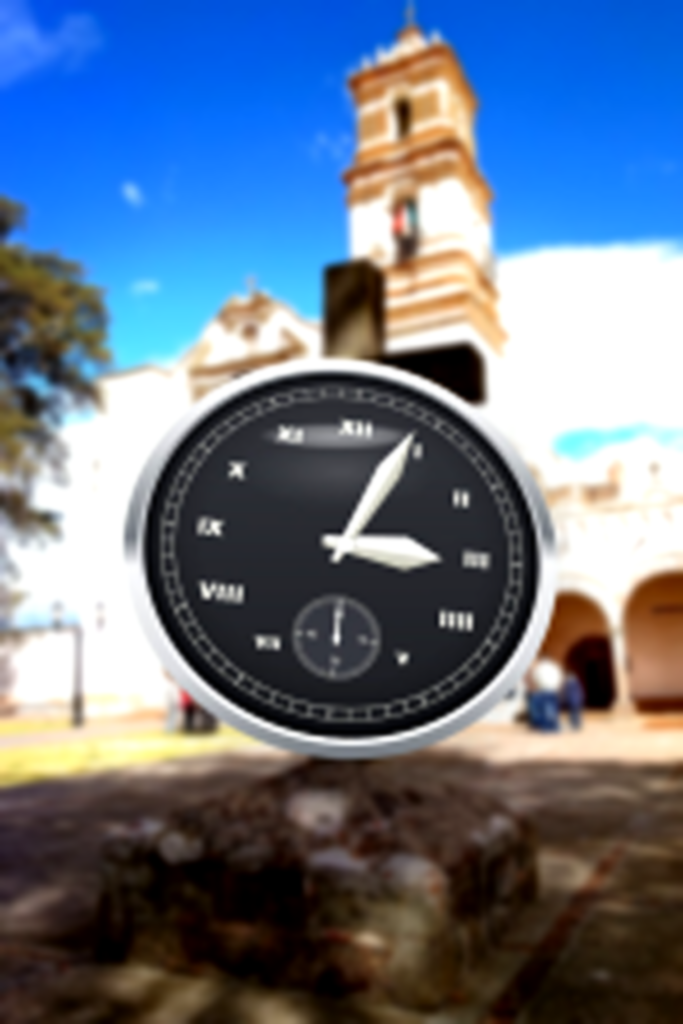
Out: {"hour": 3, "minute": 4}
